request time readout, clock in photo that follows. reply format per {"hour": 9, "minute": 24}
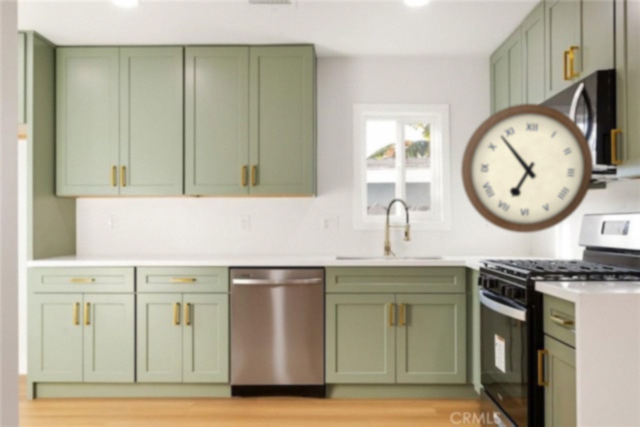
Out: {"hour": 6, "minute": 53}
